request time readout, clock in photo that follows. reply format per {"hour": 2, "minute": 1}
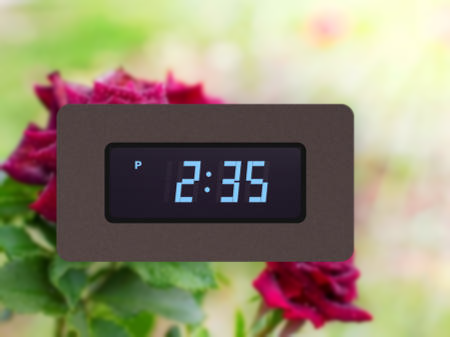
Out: {"hour": 2, "minute": 35}
